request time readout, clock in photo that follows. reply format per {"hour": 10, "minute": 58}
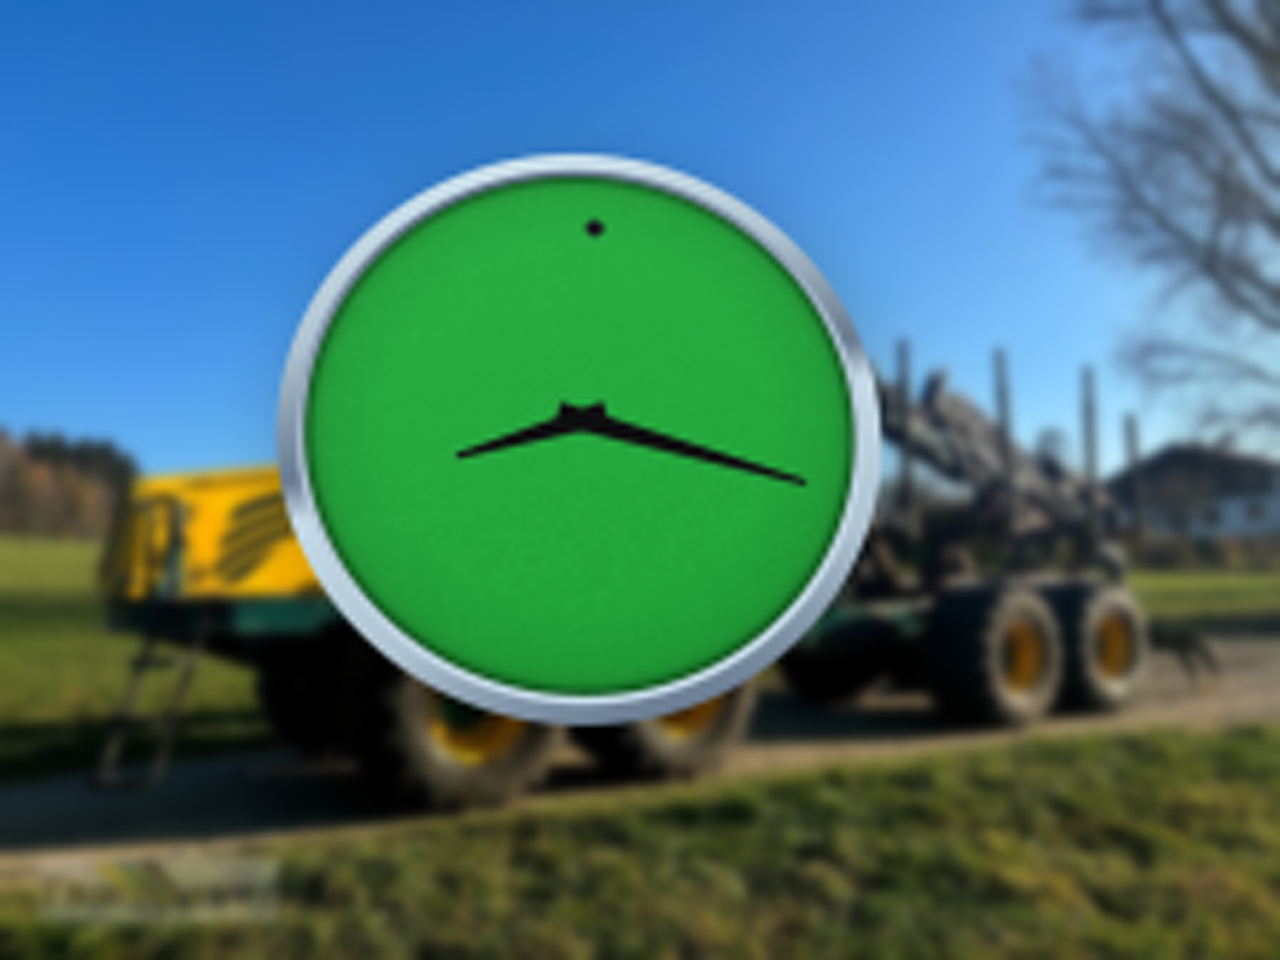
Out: {"hour": 8, "minute": 17}
